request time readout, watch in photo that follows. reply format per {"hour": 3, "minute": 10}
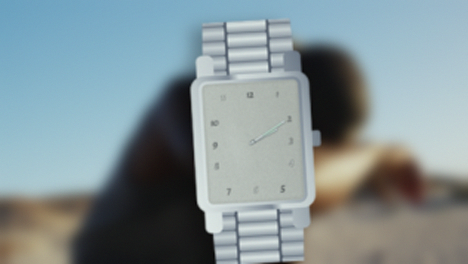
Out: {"hour": 2, "minute": 10}
